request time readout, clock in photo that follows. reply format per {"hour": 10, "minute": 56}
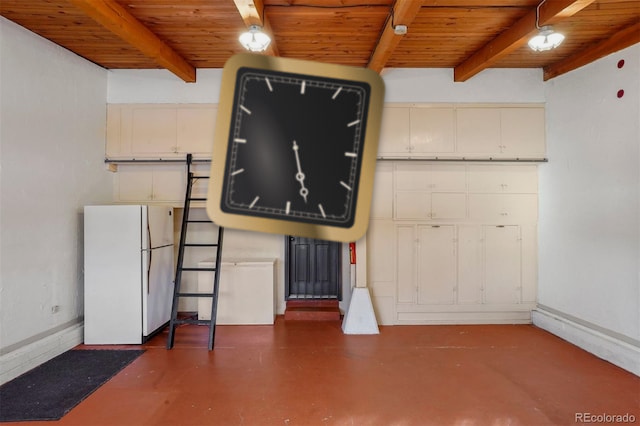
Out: {"hour": 5, "minute": 27}
